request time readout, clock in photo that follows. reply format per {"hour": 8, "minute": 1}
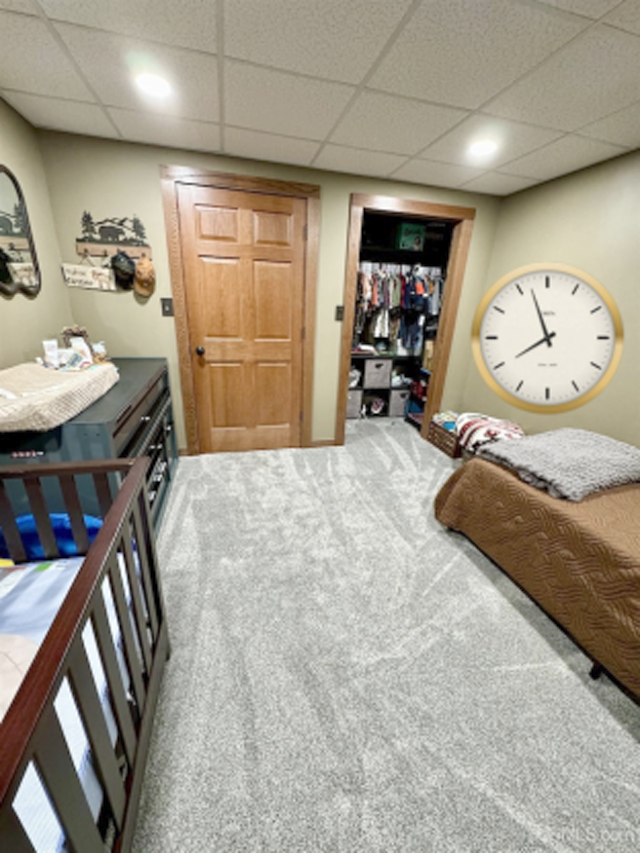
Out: {"hour": 7, "minute": 57}
